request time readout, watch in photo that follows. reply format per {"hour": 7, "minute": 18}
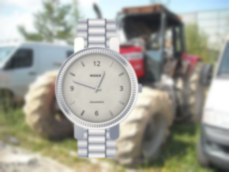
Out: {"hour": 12, "minute": 48}
